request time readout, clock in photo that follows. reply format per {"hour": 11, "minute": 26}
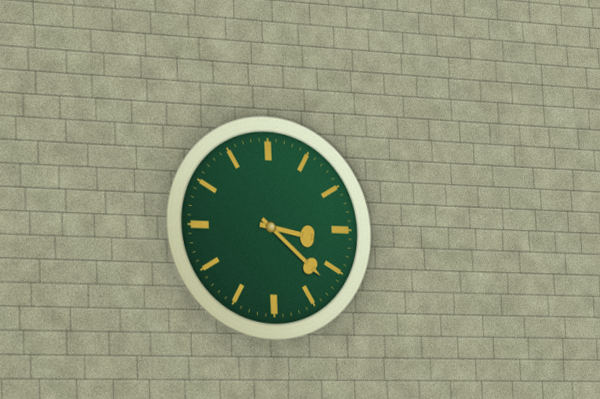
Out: {"hour": 3, "minute": 22}
